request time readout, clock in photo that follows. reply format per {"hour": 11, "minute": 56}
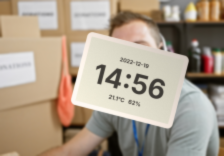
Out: {"hour": 14, "minute": 56}
